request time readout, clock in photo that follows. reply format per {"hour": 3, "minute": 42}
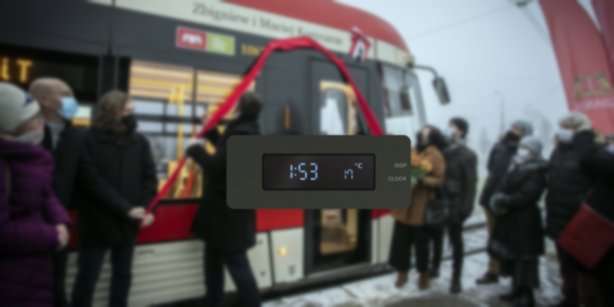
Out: {"hour": 1, "minute": 53}
